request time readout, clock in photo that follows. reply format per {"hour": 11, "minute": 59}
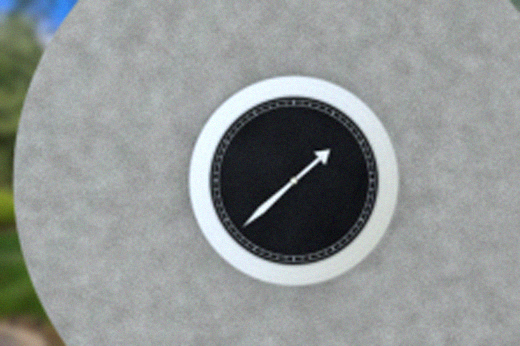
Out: {"hour": 1, "minute": 38}
